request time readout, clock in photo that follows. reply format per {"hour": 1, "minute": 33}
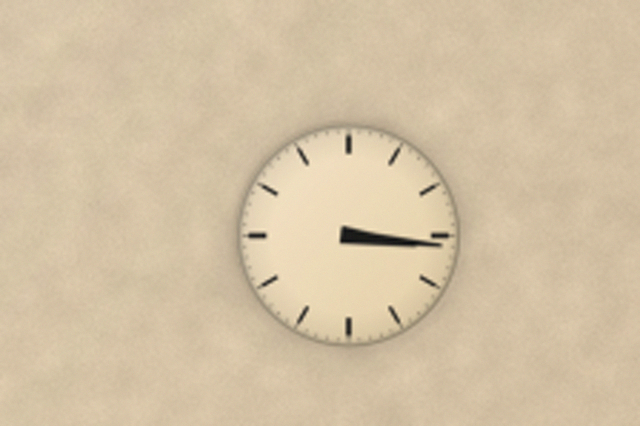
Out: {"hour": 3, "minute": 16}
